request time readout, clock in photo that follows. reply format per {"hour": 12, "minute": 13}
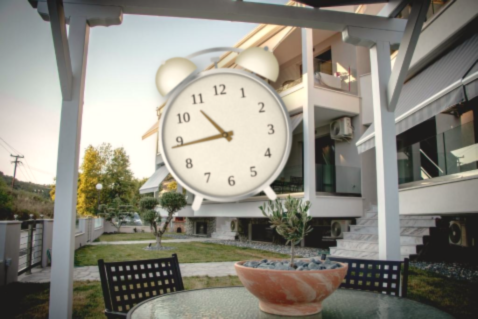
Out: {"hour": 10, "minute": 44}
